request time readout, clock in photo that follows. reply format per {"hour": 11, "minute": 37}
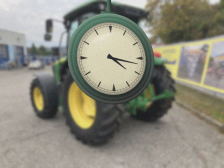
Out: {"hour": 4, "minute": 17}
